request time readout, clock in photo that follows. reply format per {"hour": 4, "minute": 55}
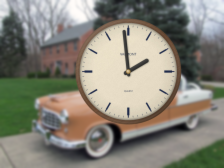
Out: {"hour": 1, "minute": 59}
